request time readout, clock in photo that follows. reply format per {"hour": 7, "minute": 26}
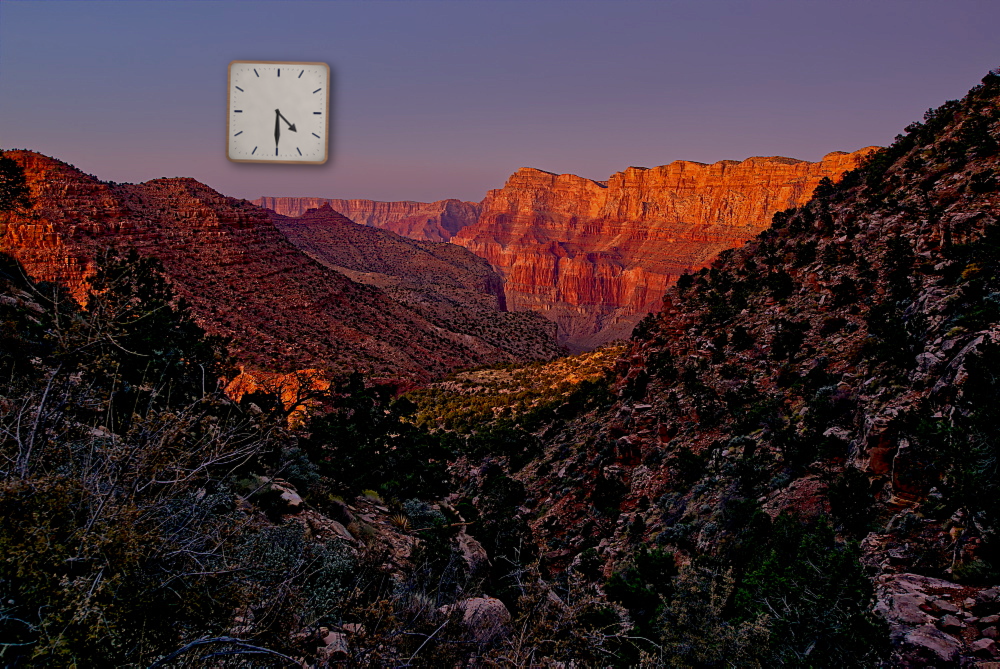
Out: {"hour": 4, "minute": 30}
